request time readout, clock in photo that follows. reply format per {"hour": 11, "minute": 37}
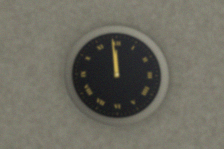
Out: {"hour": 11, "minute": 59}
